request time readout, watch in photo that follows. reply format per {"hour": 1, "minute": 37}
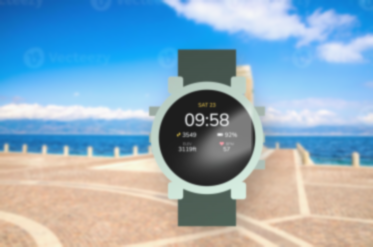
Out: {"hour": 9, "minute": 58}
